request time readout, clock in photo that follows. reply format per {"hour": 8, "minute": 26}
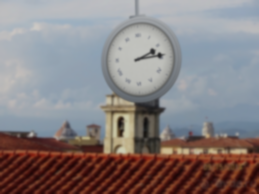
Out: {"hour": 2, "minute": 14}
